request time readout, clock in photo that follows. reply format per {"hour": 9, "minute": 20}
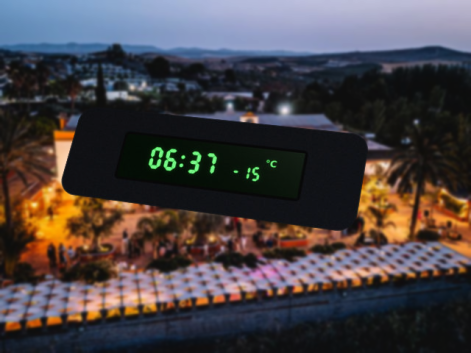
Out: {"hour": 6, "minute": 37}
